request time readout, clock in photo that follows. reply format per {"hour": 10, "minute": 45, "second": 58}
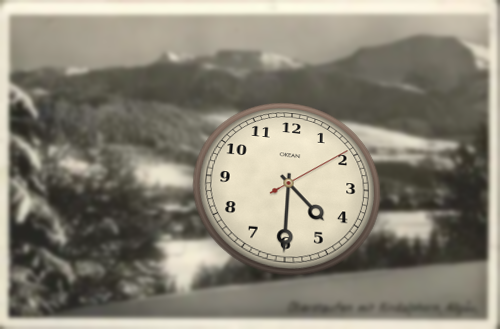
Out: {"hour": 4, "minute": 30, "second": 9}
